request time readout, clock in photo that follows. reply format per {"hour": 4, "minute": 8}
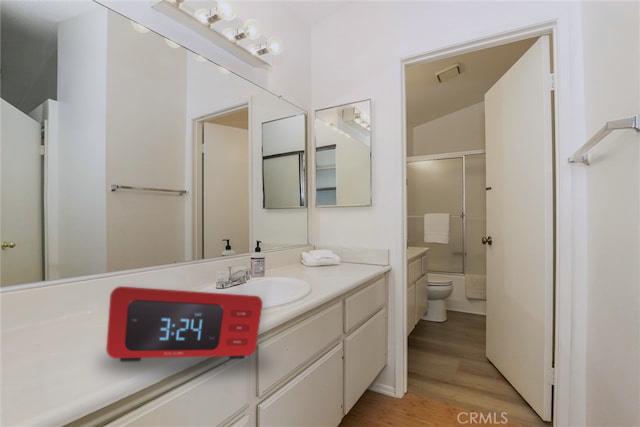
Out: {"hour": 3, "minute": 24}
